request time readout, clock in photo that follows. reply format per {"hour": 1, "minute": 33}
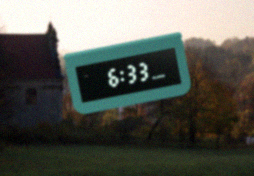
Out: {"hour": 6, "minute": 33}
